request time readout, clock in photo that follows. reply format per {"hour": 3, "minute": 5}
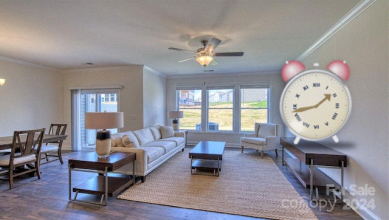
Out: {"hour": 1, "minute": 43}
